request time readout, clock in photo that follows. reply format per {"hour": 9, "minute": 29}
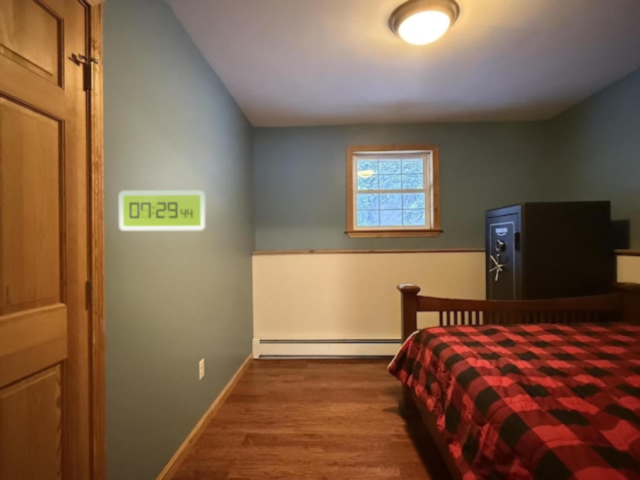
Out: {"hour": 7, "minute": 29}
